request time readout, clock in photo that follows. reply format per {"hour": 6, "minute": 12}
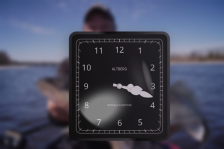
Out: {"hour": 3, "minute": 18}
